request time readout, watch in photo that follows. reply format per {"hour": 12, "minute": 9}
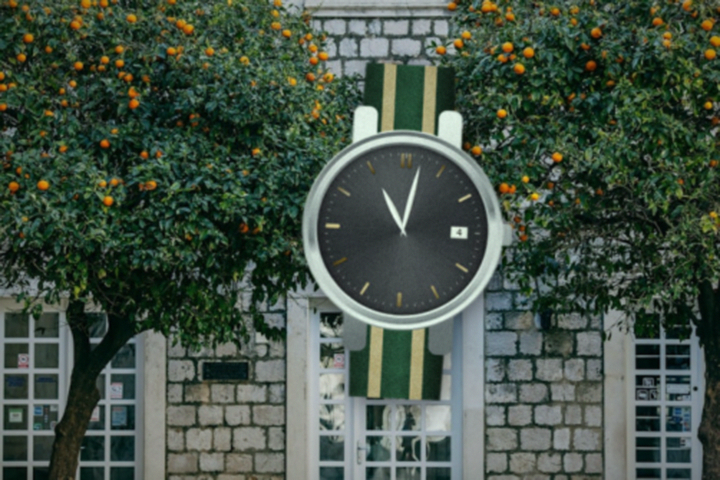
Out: {"hour": 11, "minute": 2}
